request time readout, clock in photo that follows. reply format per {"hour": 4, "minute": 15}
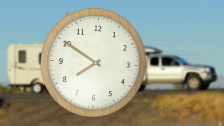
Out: {"hour": 7, "minute": 50}
